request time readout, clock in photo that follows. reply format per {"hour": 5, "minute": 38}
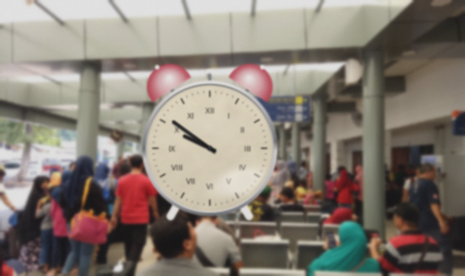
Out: {"hour": 9, "minute": 51}
